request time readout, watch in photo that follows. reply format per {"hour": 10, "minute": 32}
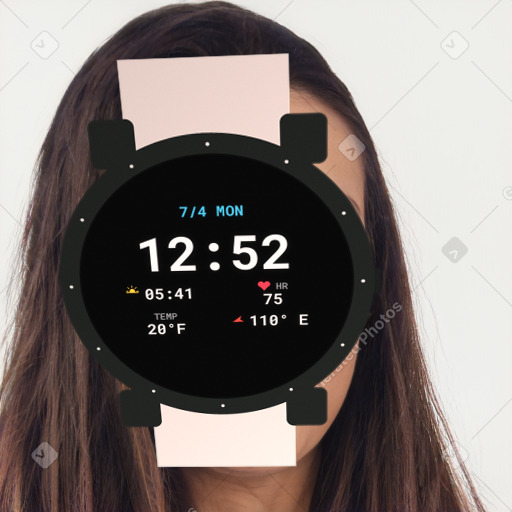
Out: {"hour": 12, "minute": 52}
